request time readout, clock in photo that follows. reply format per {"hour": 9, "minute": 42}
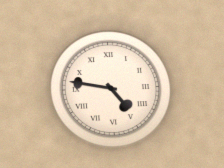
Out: {"hour": 4, "minute": 47}
